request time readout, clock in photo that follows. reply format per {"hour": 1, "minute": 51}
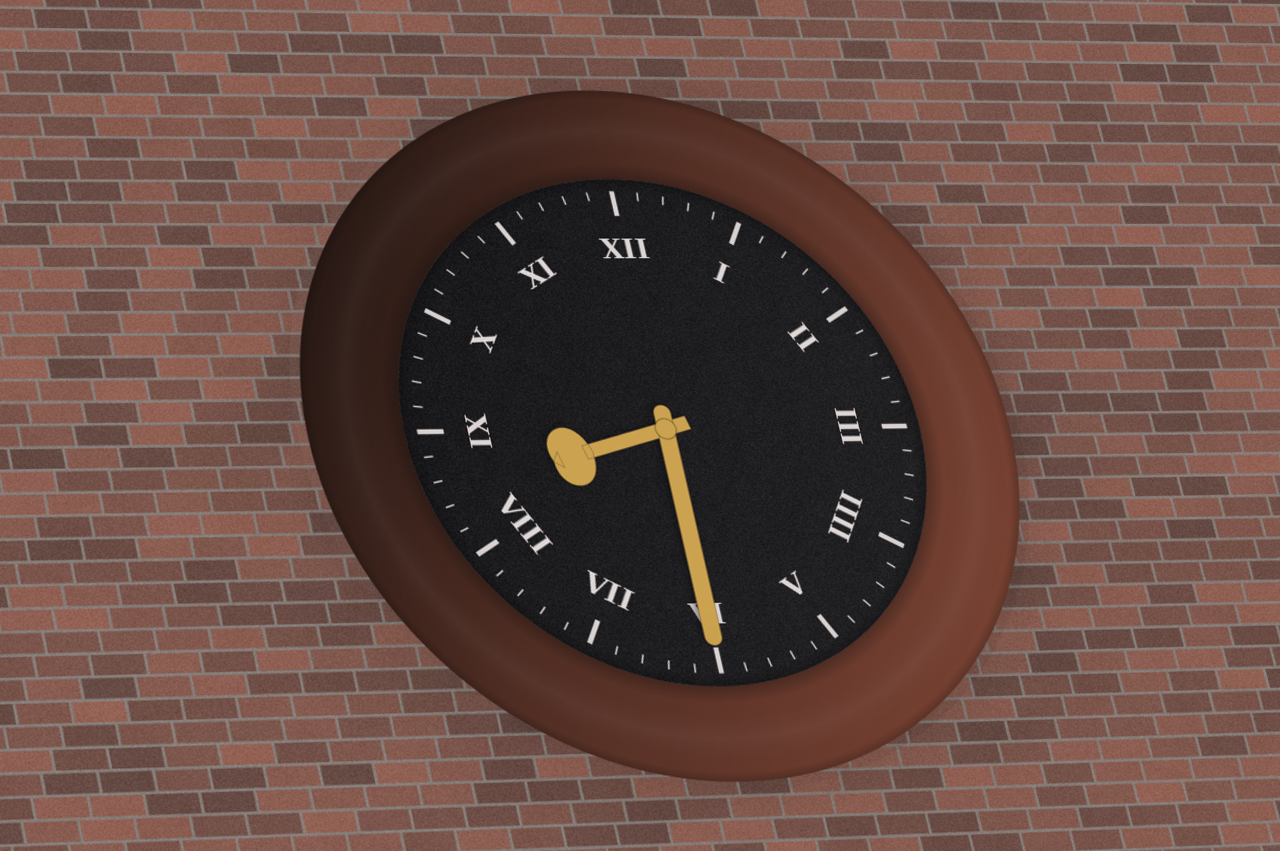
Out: {"hour": 8, "minute": 30}
